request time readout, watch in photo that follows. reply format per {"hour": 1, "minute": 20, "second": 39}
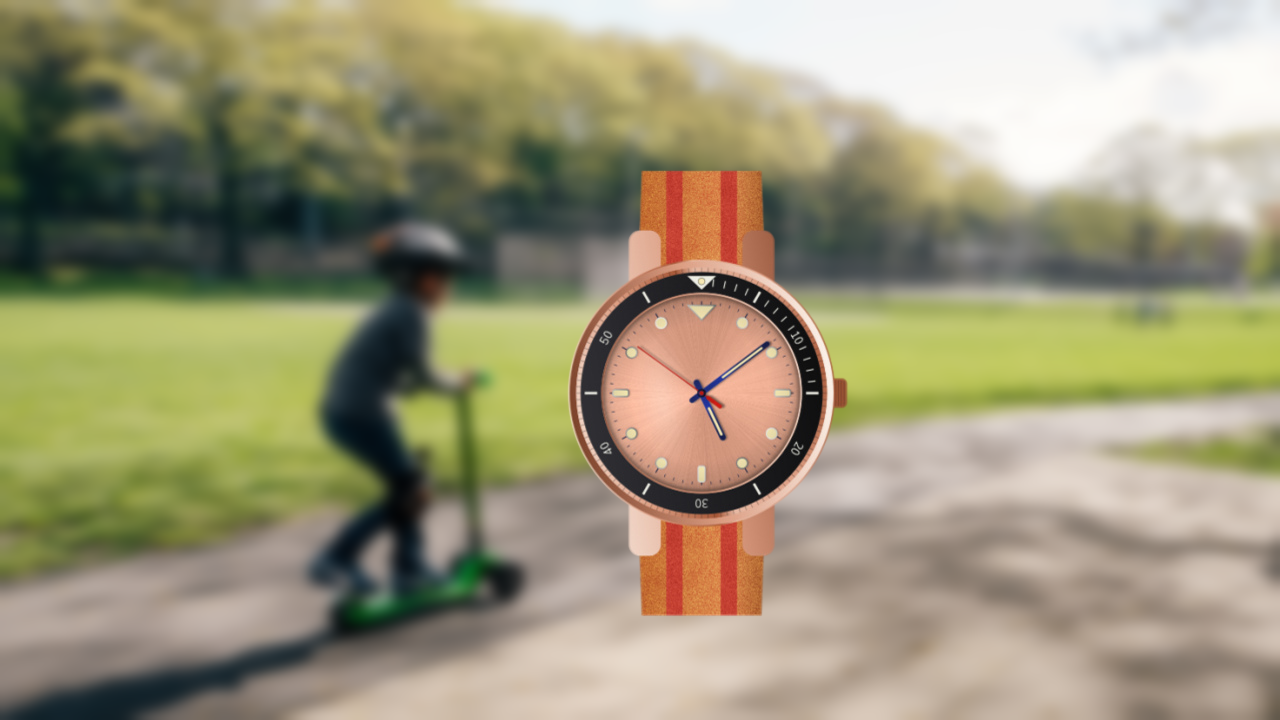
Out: {"hour": 5, "minute": 8, "second": 51}
